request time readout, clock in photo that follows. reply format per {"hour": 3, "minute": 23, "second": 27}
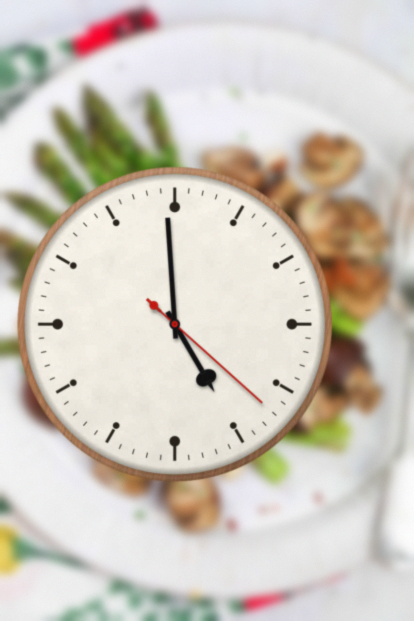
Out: {"hour": 4, "minute": 59, "second": 22}
